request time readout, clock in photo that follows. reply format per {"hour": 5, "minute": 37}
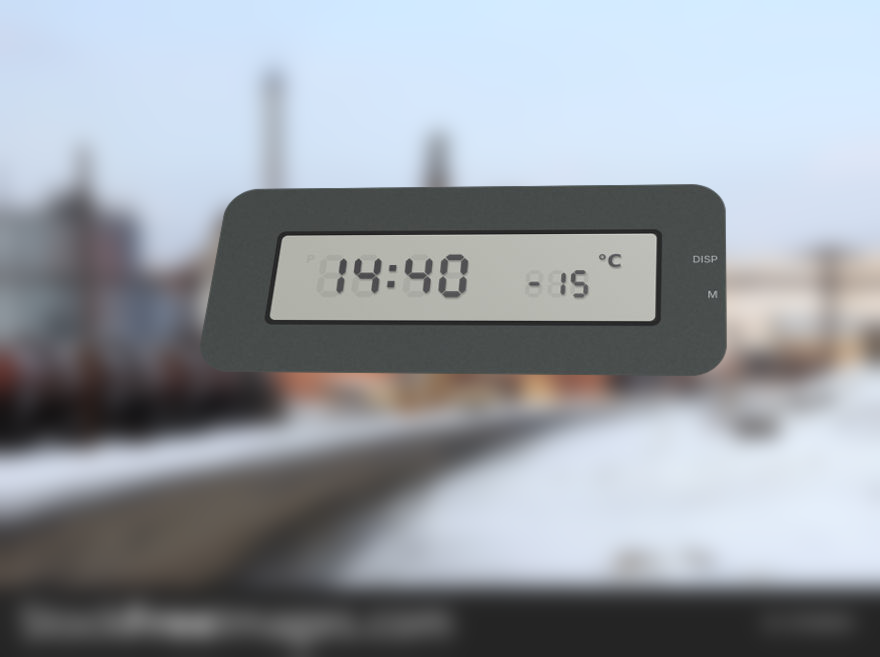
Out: {"hour": 14, "minute": 40}
